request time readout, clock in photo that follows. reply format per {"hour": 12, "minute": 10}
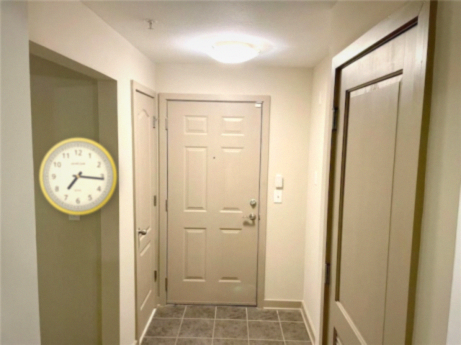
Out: {"hour": 7, "minute": 16}
